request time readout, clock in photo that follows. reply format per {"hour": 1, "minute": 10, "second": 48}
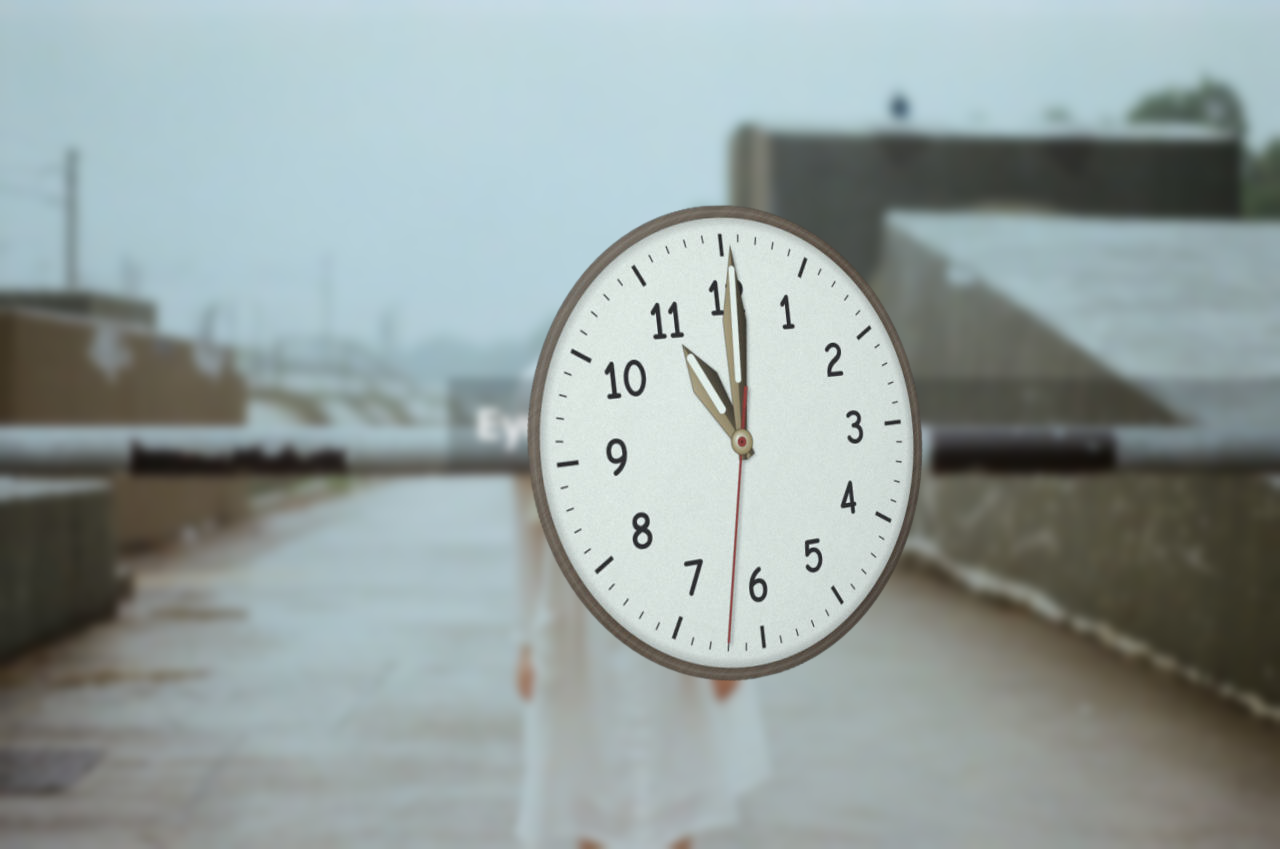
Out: {"hour": 11, "minute": 0, "second": 32}
